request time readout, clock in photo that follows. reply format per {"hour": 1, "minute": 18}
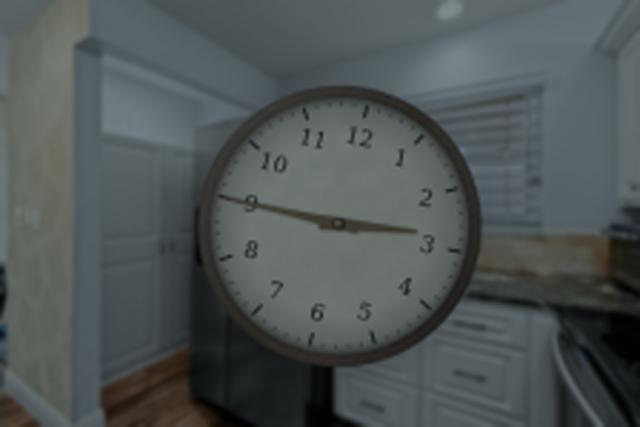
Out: {"hour": 2, "minute": 45}
